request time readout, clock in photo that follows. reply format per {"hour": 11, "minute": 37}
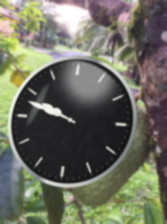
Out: {"hour": 9, "minute": 48}
